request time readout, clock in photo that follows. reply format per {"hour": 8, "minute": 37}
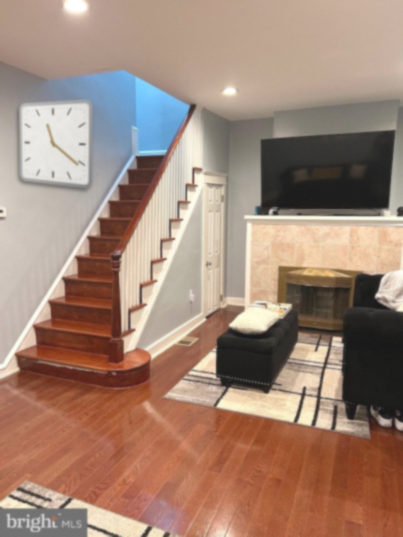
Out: {"hour": 11, "minute": 21}
